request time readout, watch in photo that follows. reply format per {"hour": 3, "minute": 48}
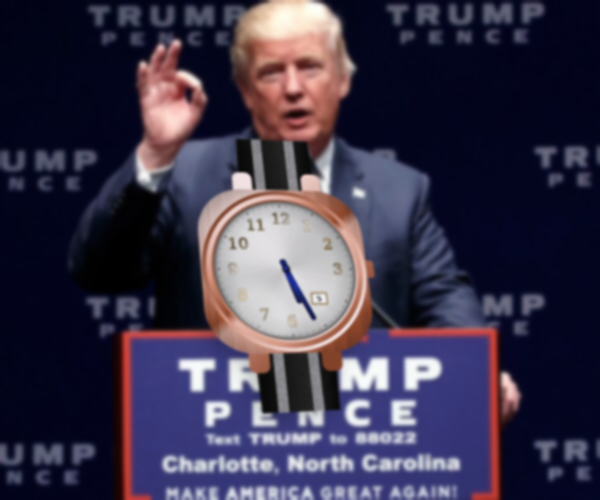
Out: {"hour": 5, "minute": 26}
